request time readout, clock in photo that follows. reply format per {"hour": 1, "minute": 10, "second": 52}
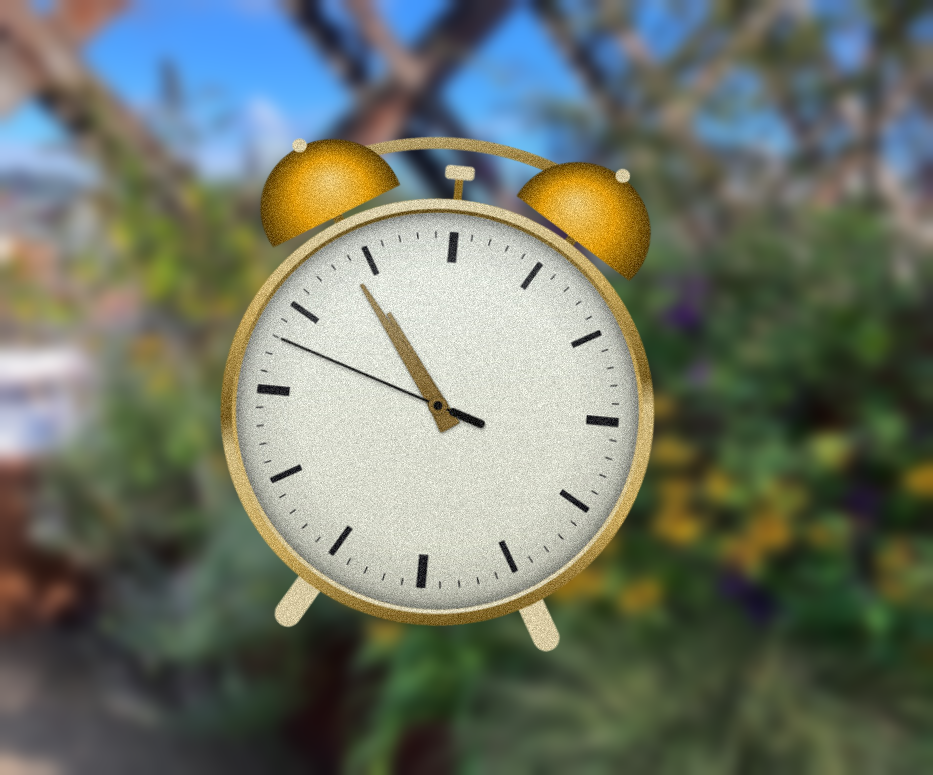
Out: {"hour": 10, "minute": 53, "second": 48}
